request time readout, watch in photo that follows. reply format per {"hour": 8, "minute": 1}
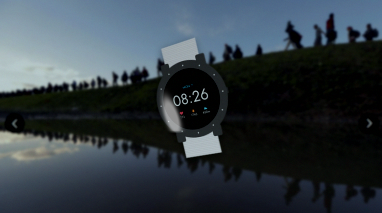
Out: {"hour": 8, "minute": 26}
